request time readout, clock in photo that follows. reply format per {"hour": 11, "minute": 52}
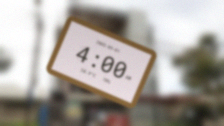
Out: {"hour": 4, "minute": 0}
